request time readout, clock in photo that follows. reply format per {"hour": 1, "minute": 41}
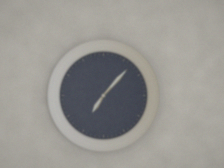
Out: {"hour": 7, "minute": 7}
